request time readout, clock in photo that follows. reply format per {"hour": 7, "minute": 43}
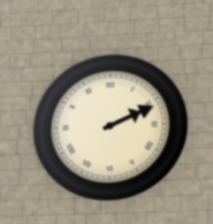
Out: {"hour": 2, "minute": 11}
